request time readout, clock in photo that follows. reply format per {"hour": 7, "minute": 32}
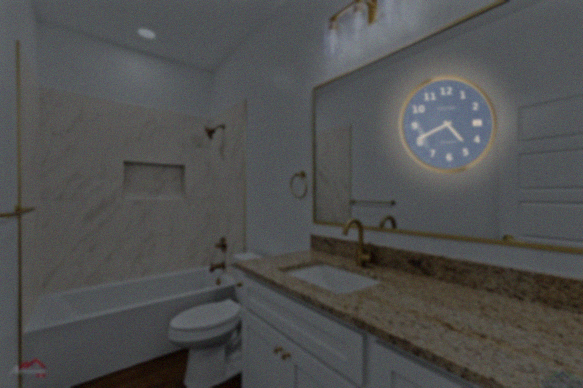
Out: {"hour": 4, "minute": 41}
